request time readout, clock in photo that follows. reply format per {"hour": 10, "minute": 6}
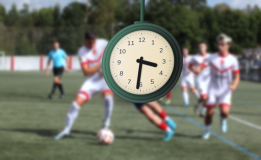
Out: {"hour": 3, "minute": 31}
